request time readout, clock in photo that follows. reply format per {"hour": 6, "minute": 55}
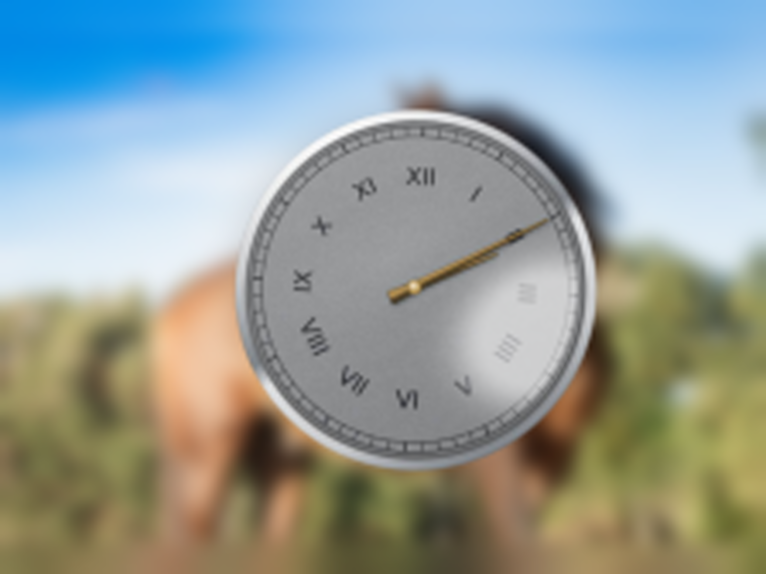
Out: {"hour": 2, "minute": 10}
